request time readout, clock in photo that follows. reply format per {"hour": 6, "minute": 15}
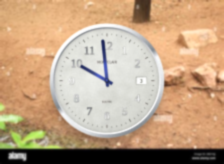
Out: {"hour": 9, "minute": 59}
